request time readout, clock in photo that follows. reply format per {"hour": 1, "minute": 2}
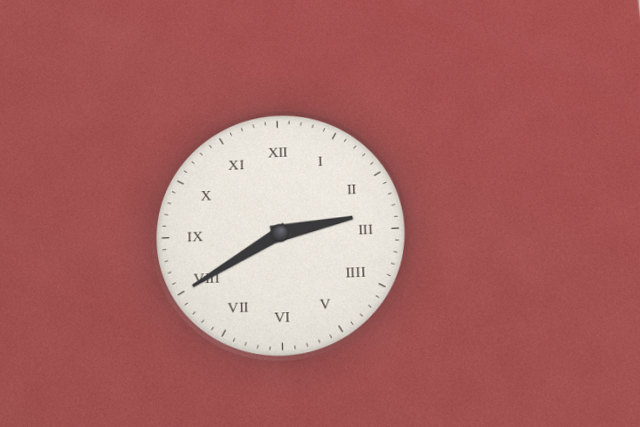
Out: {"hour": 2, "minute": 40}
